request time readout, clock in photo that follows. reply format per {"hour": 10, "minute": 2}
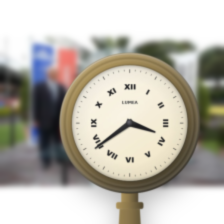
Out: {"hour": 3, "minute": 39}
